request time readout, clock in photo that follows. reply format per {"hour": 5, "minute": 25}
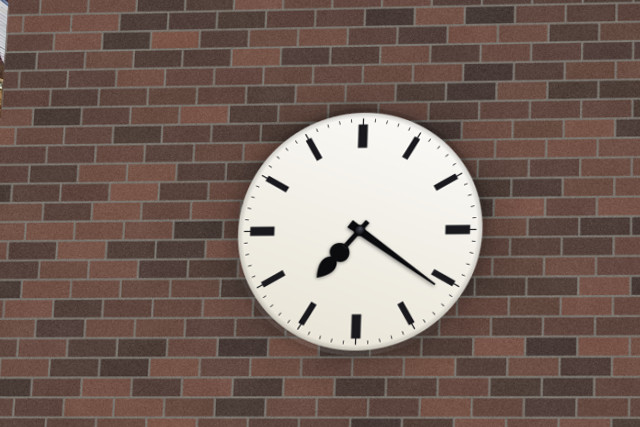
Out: {"hour": 7, "minute": 21}
